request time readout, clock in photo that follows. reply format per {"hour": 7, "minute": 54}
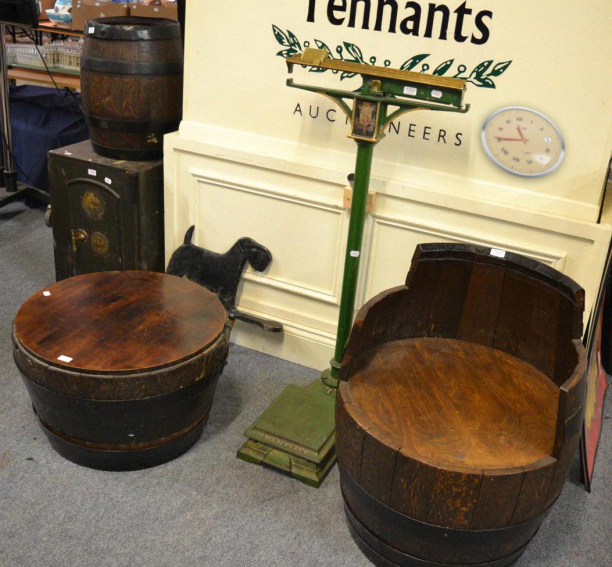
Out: {"hour": 11, "minute": 46}
